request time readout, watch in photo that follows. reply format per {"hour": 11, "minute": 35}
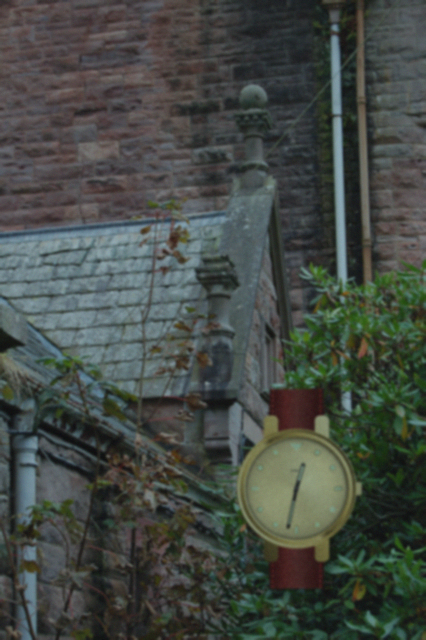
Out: {"hour": 12, "minute": 32}
